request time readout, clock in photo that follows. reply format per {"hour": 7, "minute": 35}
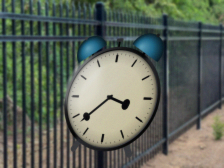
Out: {"hour": 3, "minute": 38}
